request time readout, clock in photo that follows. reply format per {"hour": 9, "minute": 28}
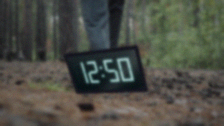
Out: {"hour": 12, "minute": 50}
